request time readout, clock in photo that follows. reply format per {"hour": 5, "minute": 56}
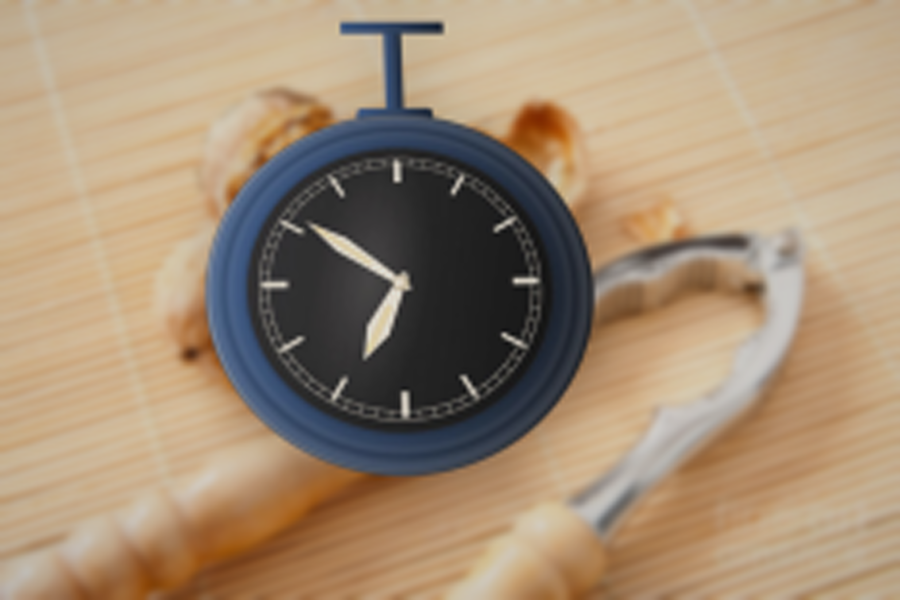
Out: {"hour": 6, "minute": 51}
